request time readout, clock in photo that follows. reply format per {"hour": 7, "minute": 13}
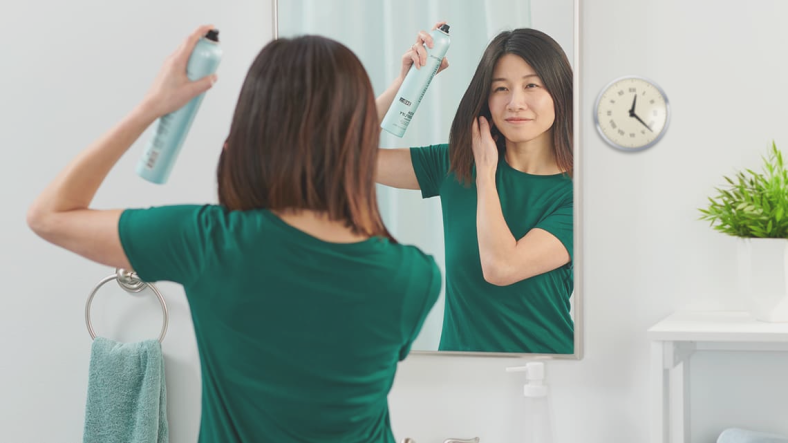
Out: {"hour": 12, "minute": 22}
